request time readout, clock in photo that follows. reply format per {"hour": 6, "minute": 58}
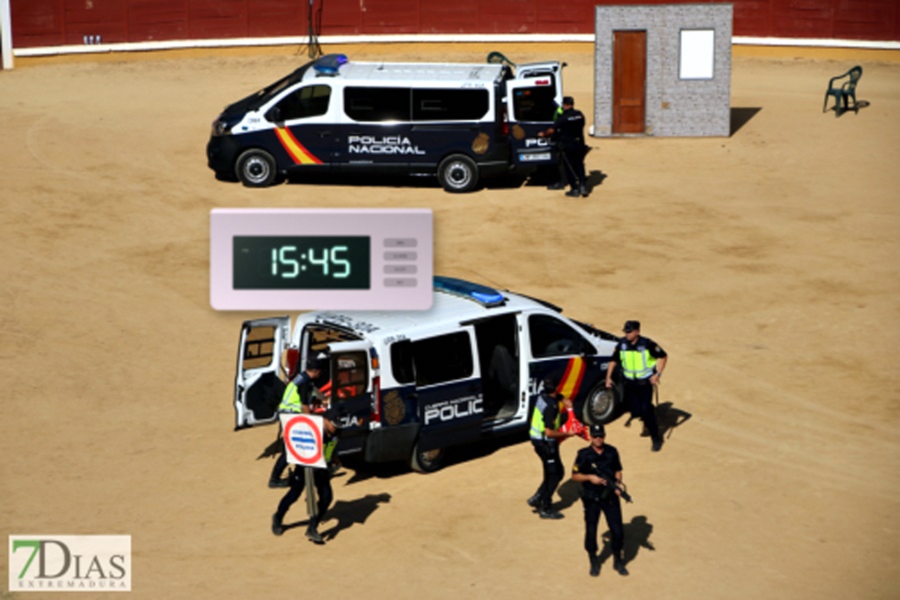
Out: {"hour": 15, "minute": 45}
